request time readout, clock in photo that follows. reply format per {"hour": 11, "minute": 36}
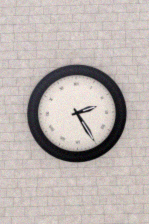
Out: {"hour": 2, "minute": 25}
